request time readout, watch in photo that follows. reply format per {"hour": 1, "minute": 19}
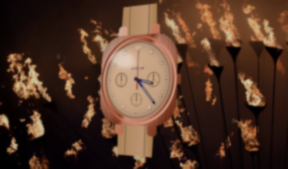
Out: {"hour": 3, "minute": 23}
